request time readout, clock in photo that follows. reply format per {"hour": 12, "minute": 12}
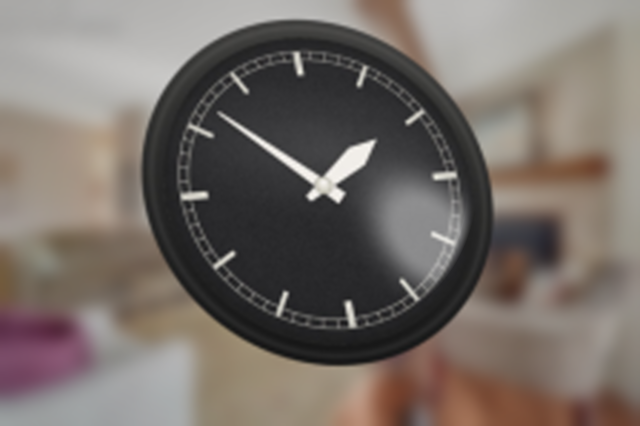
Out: {"hour": 1, "minute": 52}
